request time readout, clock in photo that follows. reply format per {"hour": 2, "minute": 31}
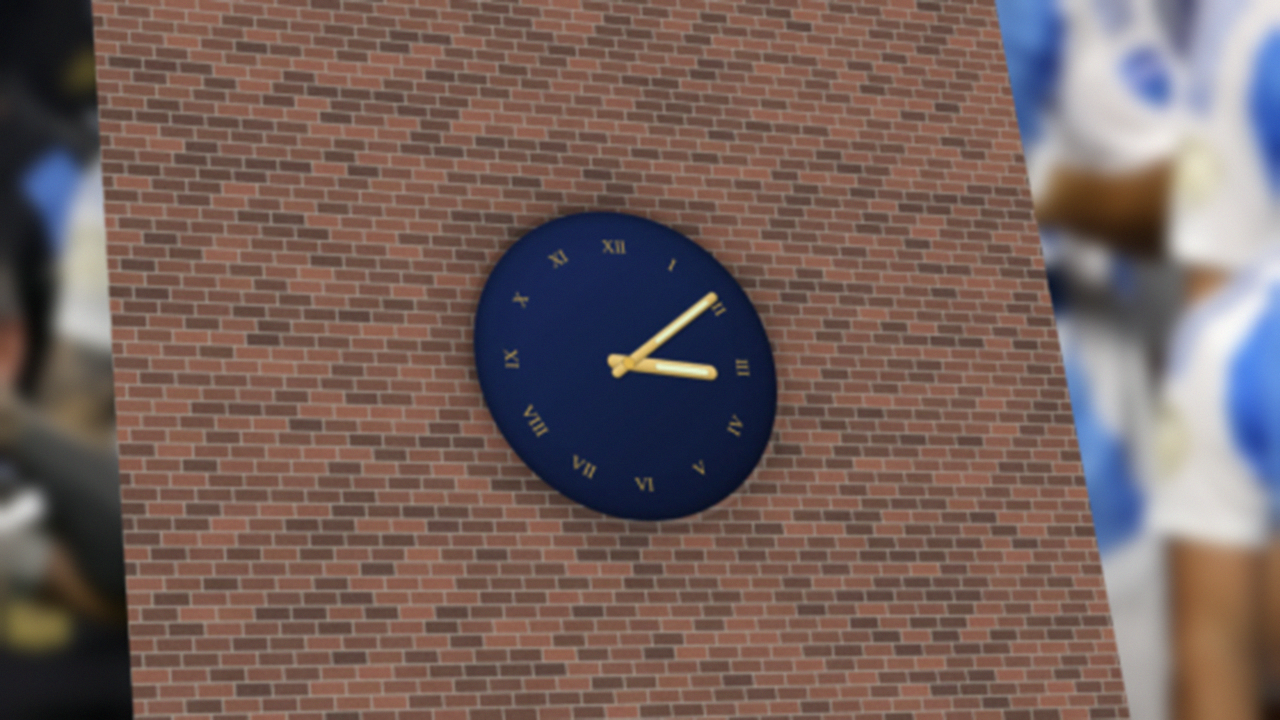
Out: {"hour": 3, "minute": 9}
